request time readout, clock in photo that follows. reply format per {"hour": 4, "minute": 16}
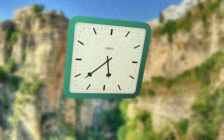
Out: {"hour": 5, "minute": 38}
